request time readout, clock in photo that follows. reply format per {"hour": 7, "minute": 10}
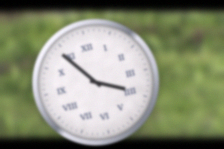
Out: {"hour": 3, "minute": 54}
